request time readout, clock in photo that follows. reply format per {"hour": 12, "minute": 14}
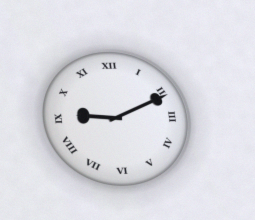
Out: {"hour": 9, "minute": 11}
